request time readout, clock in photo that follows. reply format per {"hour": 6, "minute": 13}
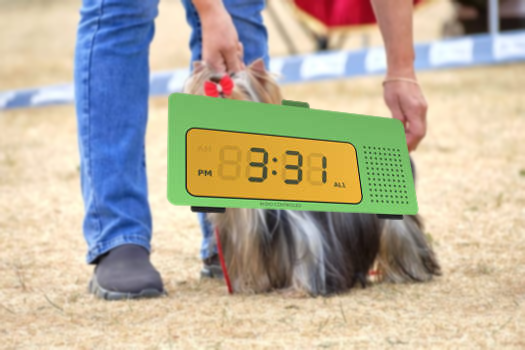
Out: {"hour": 3, "minute": 31}
